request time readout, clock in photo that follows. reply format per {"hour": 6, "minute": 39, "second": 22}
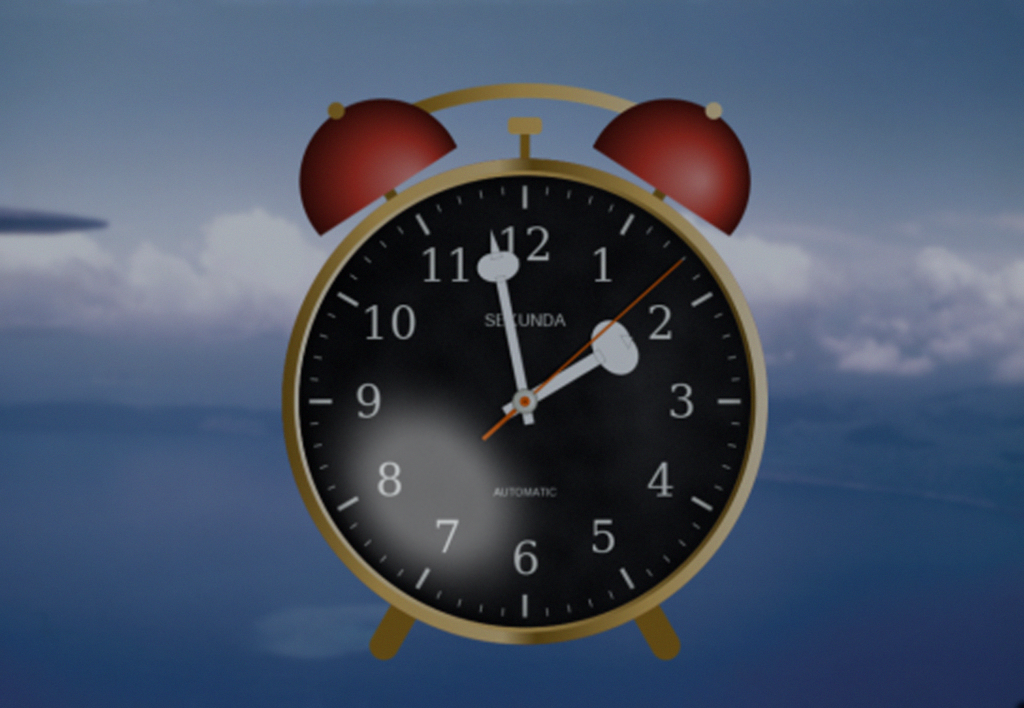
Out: {"hour": 1, "minute": 58, "second": 8}
